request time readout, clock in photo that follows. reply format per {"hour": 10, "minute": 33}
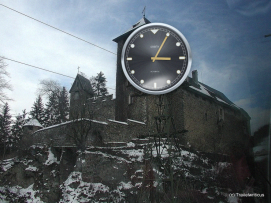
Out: {"hour": 3, "minute": 5}
